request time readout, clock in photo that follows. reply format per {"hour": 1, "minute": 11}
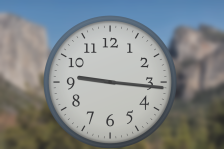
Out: {"hour": 9, "minute": 16}
